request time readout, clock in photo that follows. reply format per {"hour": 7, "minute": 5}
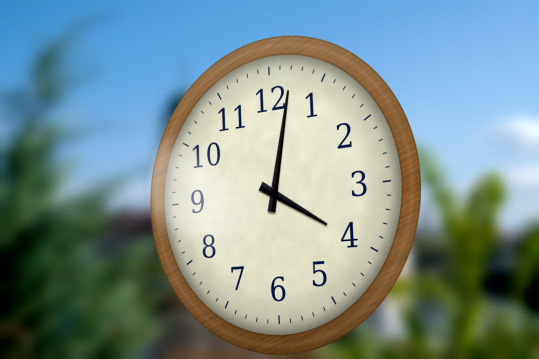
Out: {"hour": 4, "minute": 2}
